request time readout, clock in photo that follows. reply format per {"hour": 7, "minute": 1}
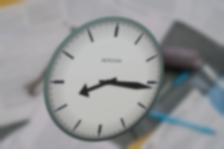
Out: {"hour": 8, "minute": 16}
